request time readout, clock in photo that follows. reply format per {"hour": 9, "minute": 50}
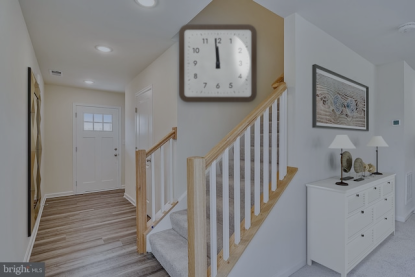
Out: {"hour": 11, "minute": 59}
